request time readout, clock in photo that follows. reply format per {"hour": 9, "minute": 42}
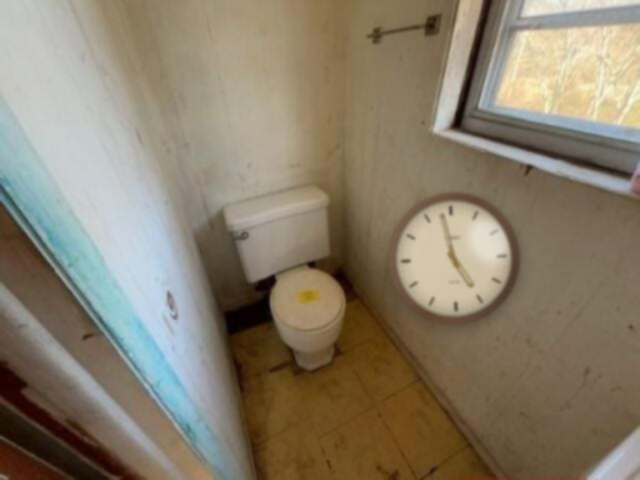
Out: {"hour": 4, "minute": 58}
